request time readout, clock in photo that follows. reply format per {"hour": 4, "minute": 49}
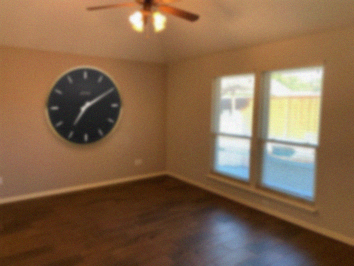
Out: {"hour": 7, "minute": 10}
